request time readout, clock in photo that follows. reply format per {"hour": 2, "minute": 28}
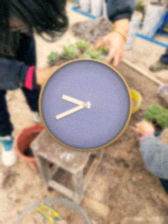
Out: {"hour": 9, "minute": 41}
